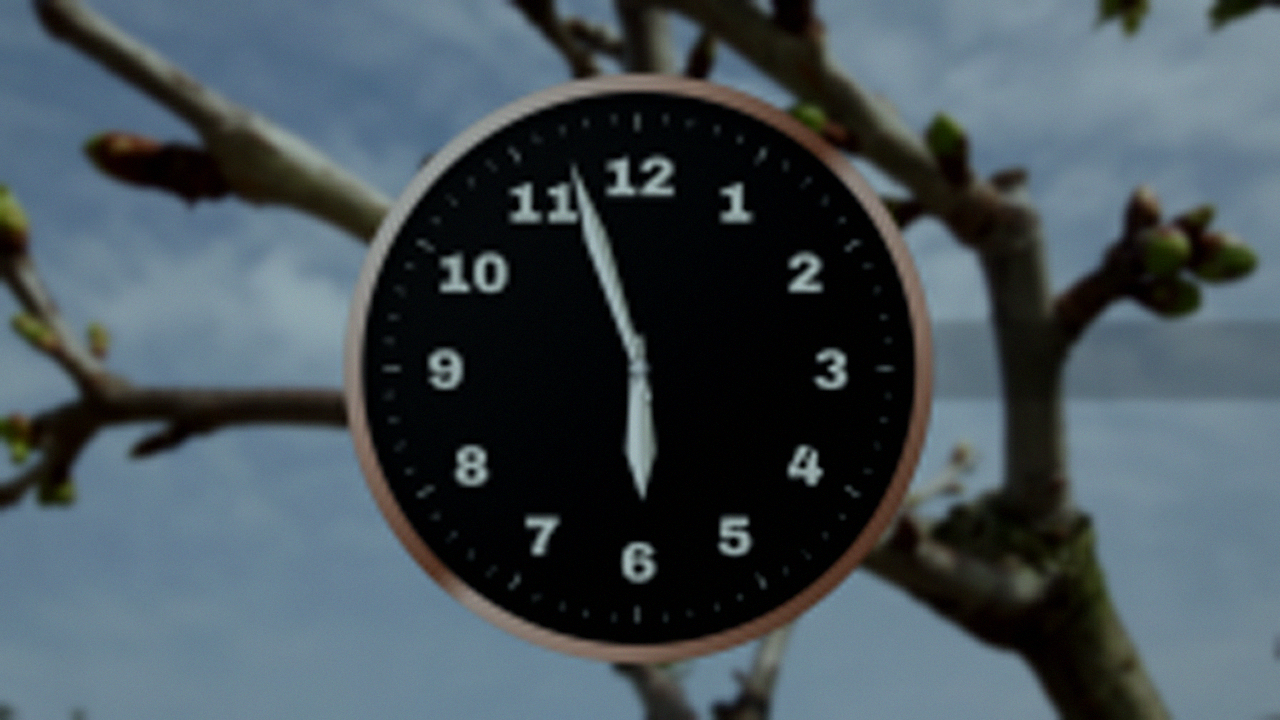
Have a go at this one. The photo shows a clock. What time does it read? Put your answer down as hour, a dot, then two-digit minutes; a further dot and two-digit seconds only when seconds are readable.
5.57
